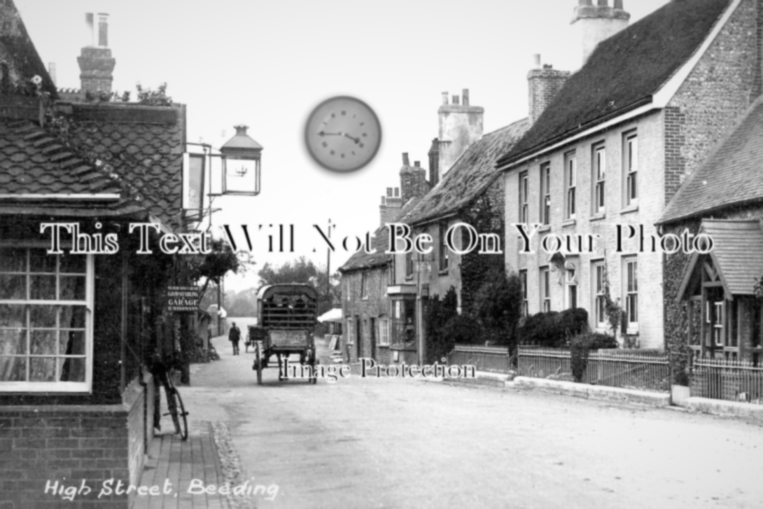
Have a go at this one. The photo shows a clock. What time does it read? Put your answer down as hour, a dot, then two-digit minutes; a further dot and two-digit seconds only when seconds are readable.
3.45
